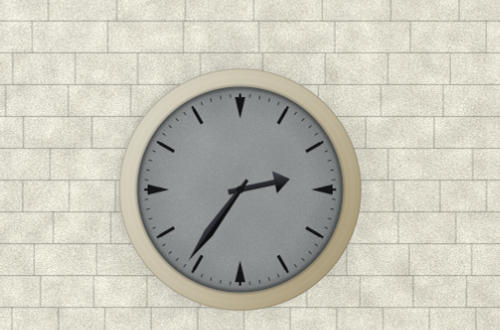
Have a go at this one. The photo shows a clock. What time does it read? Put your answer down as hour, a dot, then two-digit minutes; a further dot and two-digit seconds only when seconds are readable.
2.36
